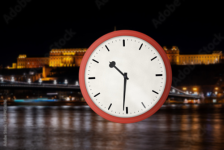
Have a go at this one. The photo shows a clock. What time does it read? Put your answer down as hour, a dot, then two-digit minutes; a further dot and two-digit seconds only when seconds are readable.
10.31
